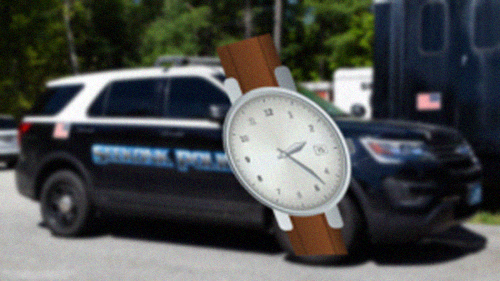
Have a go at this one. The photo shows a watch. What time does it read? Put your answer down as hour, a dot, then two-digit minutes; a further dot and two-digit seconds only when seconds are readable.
2.23
